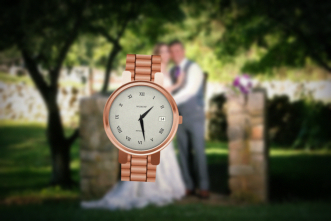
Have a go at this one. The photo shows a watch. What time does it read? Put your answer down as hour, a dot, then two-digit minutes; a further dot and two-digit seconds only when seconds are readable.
1.28
